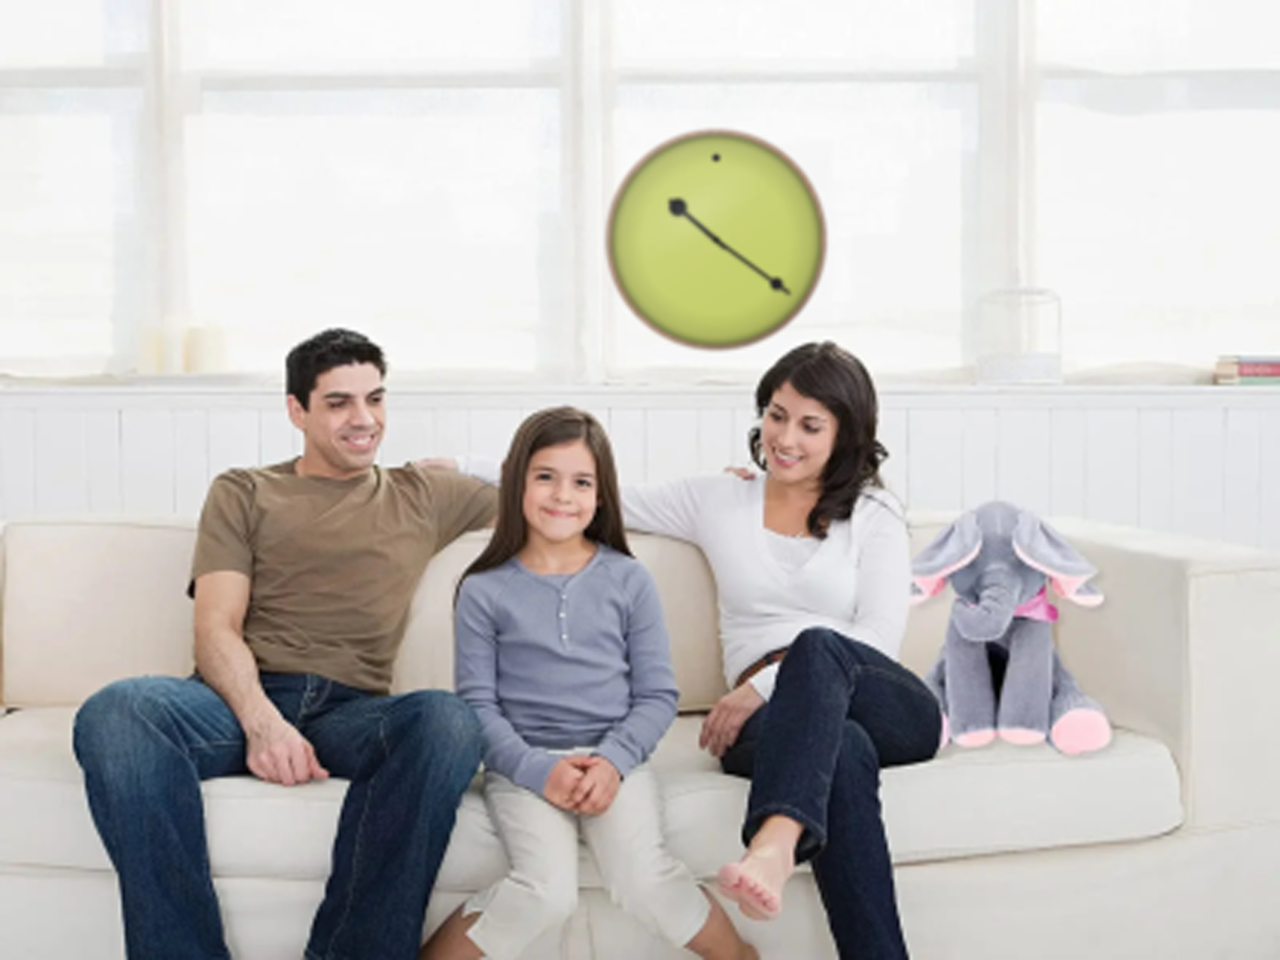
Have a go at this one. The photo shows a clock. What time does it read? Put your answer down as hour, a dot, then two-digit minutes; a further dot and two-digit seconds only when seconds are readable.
10.21
